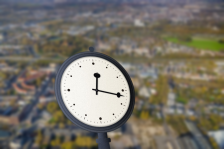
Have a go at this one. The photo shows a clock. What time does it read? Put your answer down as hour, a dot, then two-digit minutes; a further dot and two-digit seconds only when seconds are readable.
12.17
